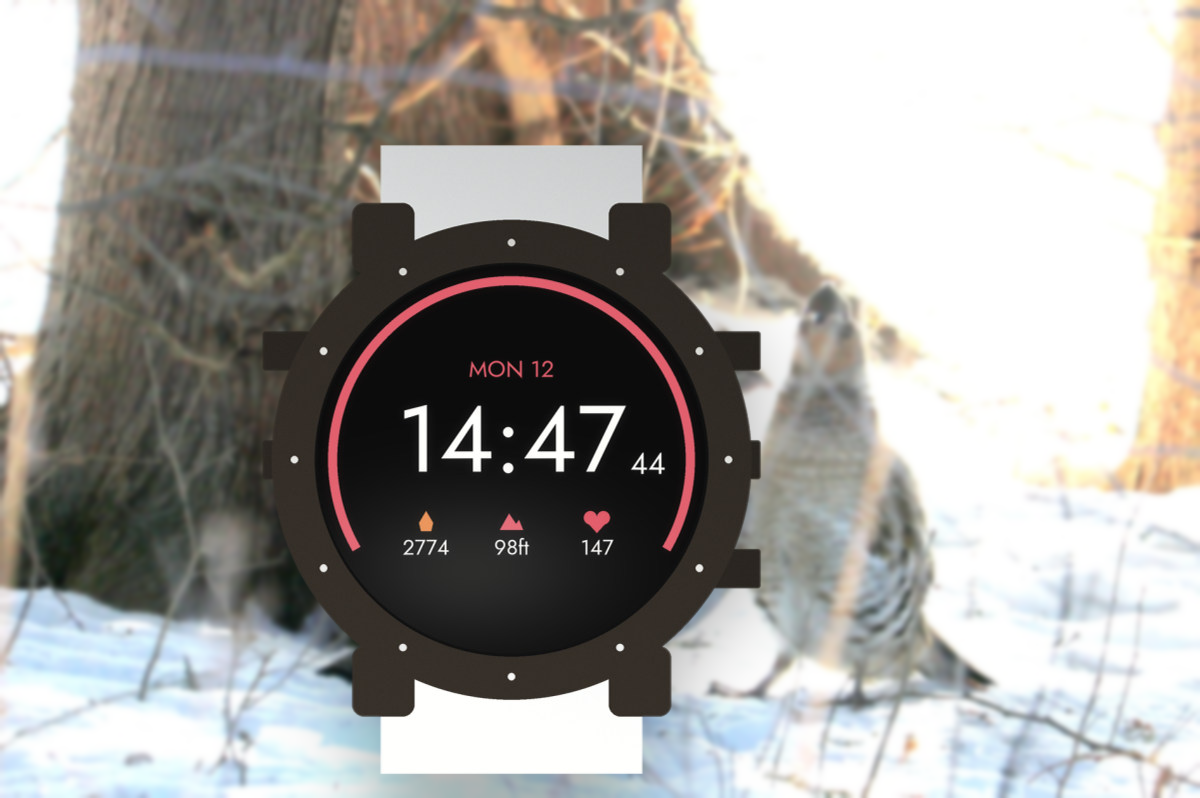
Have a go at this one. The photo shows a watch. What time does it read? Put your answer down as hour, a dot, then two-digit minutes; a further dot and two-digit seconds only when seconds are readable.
14.47.44
